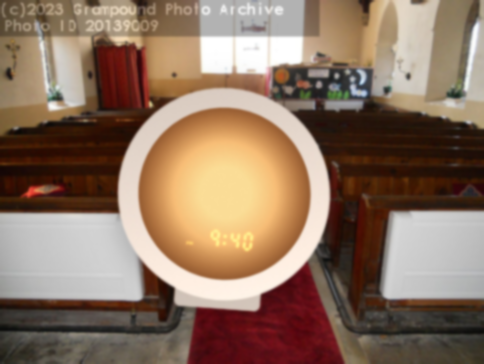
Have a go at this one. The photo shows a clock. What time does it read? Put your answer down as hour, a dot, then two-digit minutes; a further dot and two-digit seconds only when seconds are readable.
9.40
